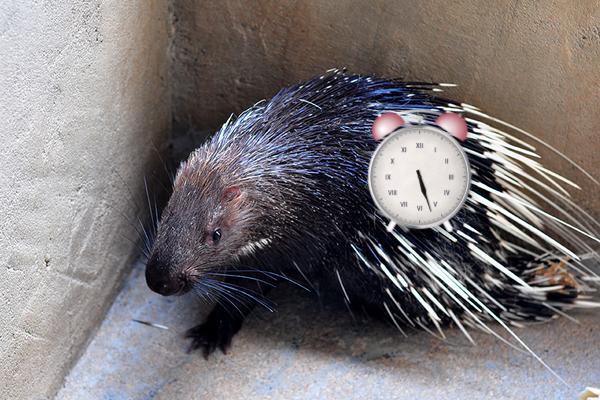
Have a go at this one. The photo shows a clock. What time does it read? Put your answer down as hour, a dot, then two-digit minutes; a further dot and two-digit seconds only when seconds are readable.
5.27
